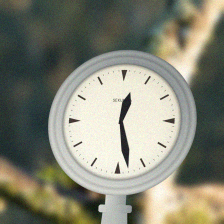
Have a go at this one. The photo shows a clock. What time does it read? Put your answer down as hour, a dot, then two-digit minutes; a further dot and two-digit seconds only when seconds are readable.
12.28
